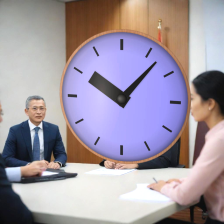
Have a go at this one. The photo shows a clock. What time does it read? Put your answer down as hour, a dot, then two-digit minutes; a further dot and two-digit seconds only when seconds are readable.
10.07
